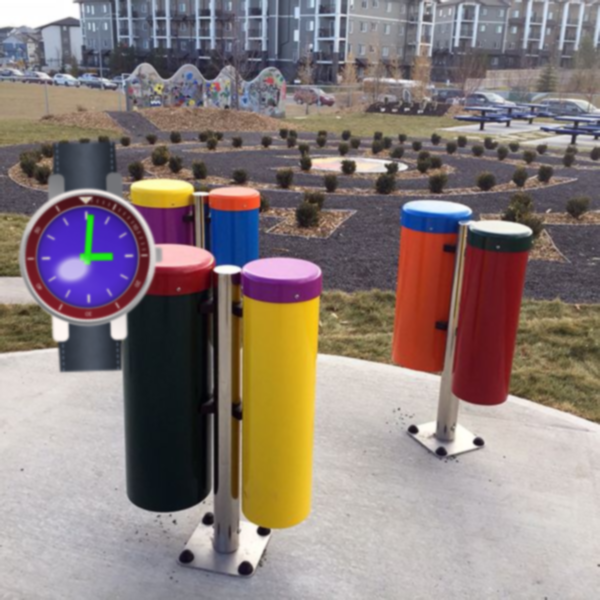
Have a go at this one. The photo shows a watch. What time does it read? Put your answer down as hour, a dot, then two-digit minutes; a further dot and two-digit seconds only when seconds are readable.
3.01
